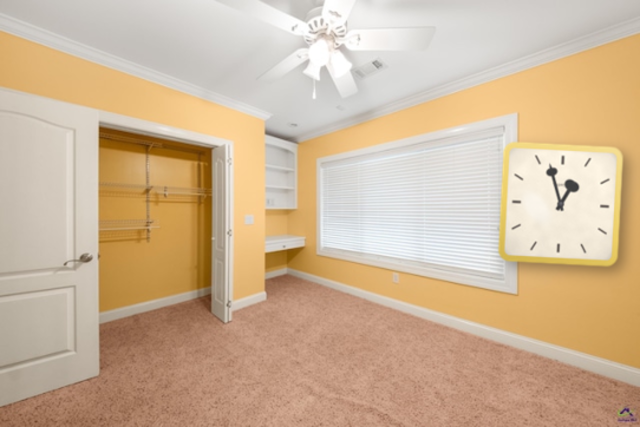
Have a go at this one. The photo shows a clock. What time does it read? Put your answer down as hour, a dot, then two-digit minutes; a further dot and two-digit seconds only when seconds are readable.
12.57
